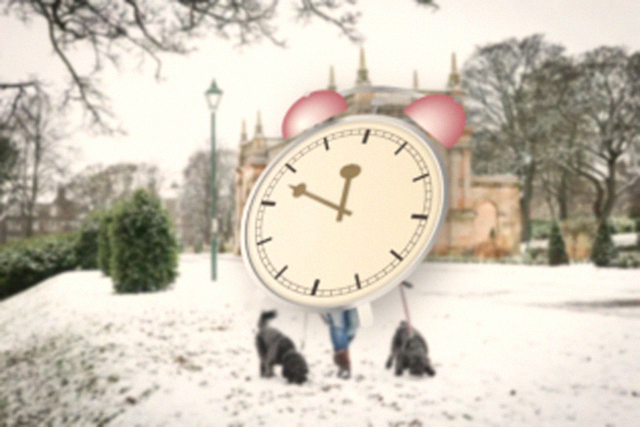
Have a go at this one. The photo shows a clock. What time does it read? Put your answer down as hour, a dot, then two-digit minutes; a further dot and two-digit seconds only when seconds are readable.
11.48
